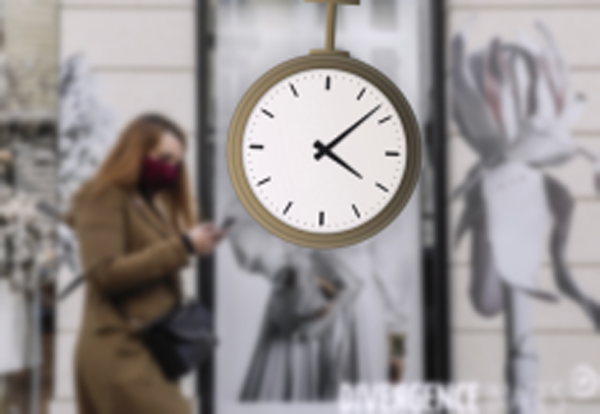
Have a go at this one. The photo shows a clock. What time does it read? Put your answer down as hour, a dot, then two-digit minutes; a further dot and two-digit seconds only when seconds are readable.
4.08
